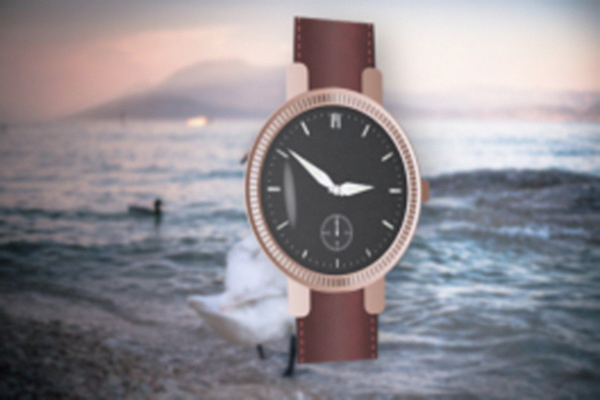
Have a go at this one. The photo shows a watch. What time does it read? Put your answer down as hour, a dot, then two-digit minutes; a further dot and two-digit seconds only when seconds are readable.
2.51
